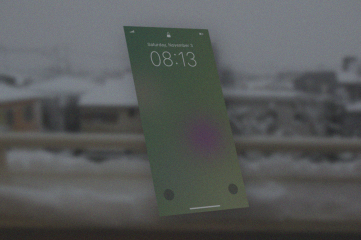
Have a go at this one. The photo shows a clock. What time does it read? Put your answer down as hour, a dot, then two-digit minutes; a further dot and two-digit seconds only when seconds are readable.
8.13
